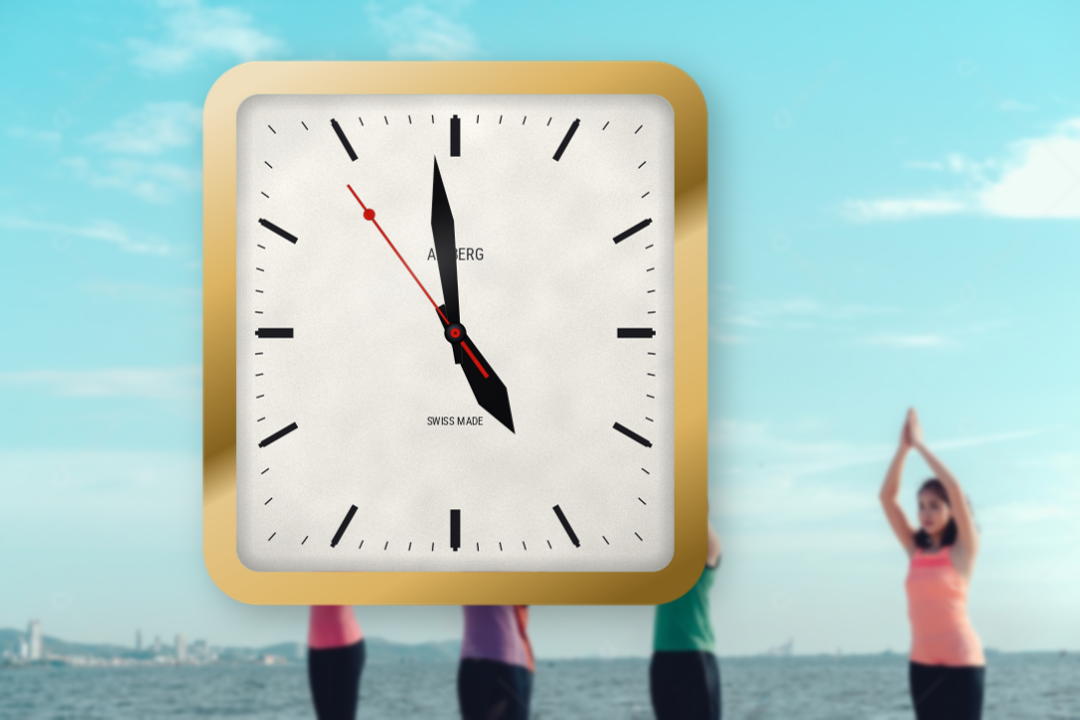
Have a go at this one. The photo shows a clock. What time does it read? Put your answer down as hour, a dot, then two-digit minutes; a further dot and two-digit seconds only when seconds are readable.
4.58.54
